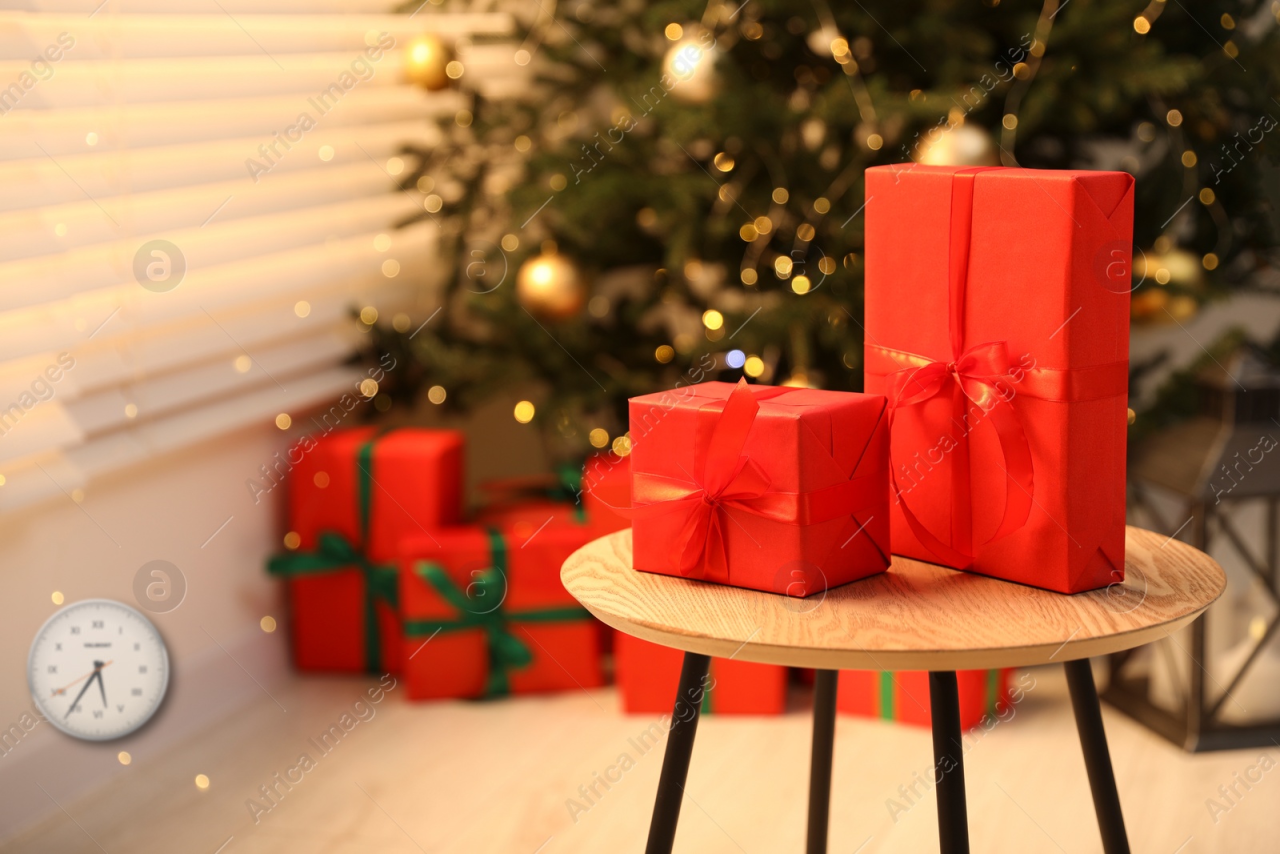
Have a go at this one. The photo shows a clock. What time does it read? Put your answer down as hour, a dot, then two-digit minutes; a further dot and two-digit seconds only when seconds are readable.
5.35.40
